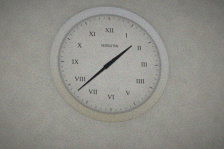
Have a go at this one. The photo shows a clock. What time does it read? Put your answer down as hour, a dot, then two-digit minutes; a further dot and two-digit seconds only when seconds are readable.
1.38
